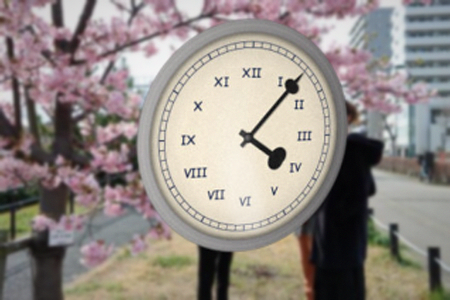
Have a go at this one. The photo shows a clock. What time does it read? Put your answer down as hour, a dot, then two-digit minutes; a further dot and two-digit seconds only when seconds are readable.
4.07
